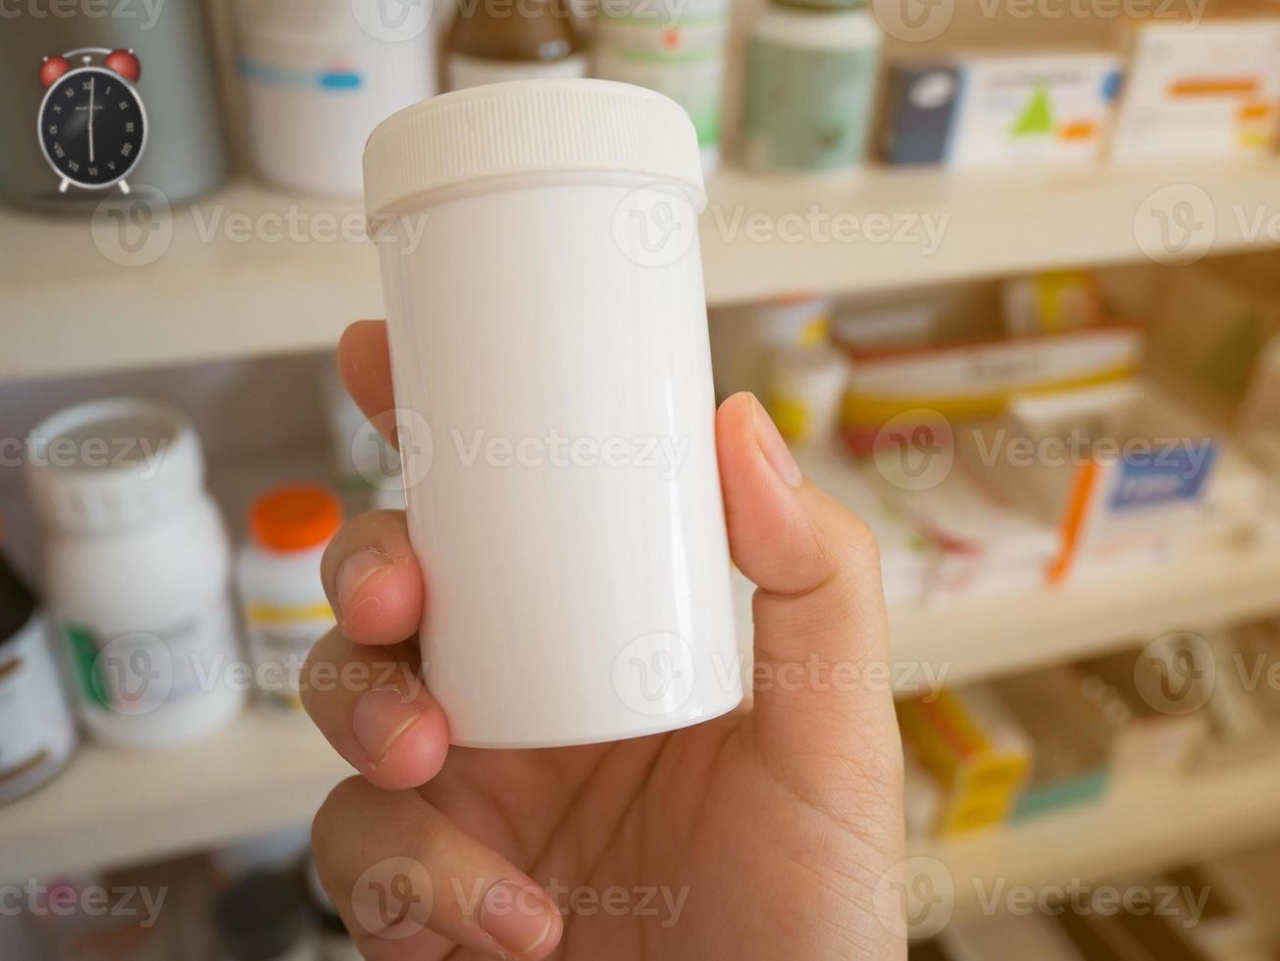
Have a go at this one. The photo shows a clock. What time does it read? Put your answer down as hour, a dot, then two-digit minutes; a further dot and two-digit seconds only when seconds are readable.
6.01
